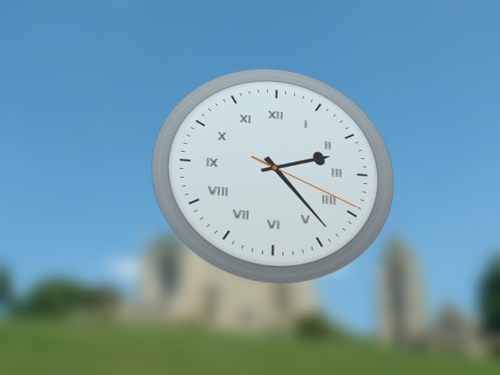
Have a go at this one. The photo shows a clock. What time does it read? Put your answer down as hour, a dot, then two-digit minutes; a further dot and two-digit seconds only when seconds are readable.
2.23.19
